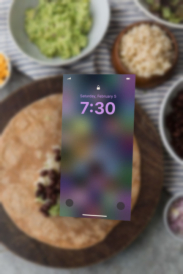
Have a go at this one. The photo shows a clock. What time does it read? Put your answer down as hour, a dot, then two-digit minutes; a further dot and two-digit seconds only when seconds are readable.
7.30
